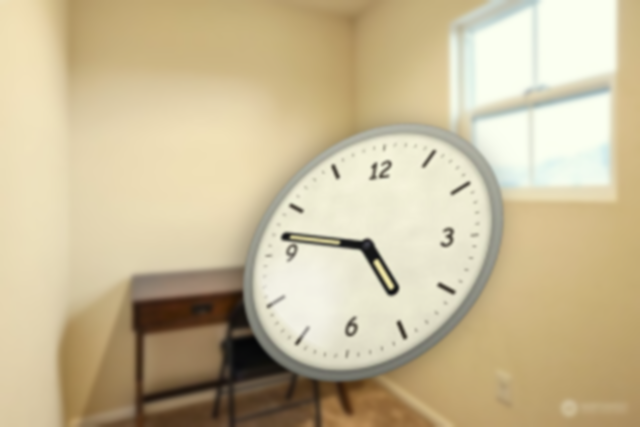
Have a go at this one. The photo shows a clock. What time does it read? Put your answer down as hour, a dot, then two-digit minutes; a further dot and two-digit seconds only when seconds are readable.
4.47
